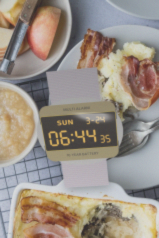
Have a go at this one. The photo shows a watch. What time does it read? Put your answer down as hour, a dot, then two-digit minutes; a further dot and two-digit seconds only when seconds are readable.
6.44
